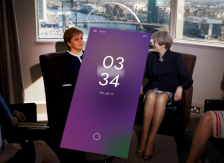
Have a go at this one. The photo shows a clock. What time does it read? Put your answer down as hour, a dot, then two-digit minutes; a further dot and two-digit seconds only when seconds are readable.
3.34
